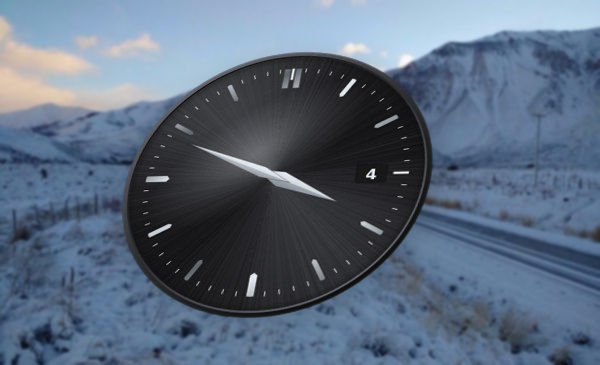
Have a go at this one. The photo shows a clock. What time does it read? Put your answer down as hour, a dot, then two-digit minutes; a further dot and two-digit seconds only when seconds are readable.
3.49
